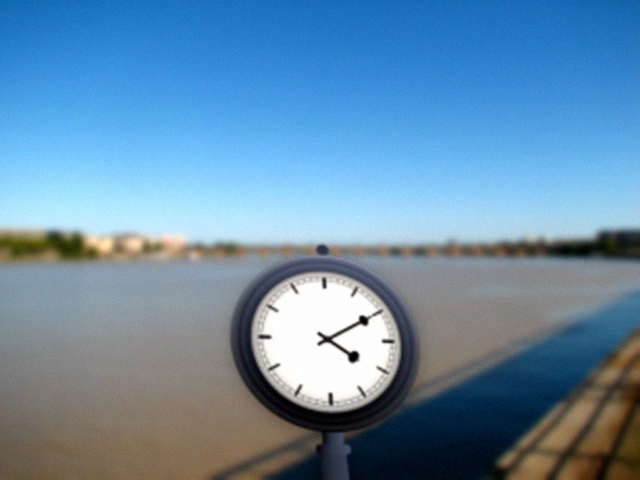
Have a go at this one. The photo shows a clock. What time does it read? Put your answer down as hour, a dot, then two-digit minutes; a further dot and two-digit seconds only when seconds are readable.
4.10
